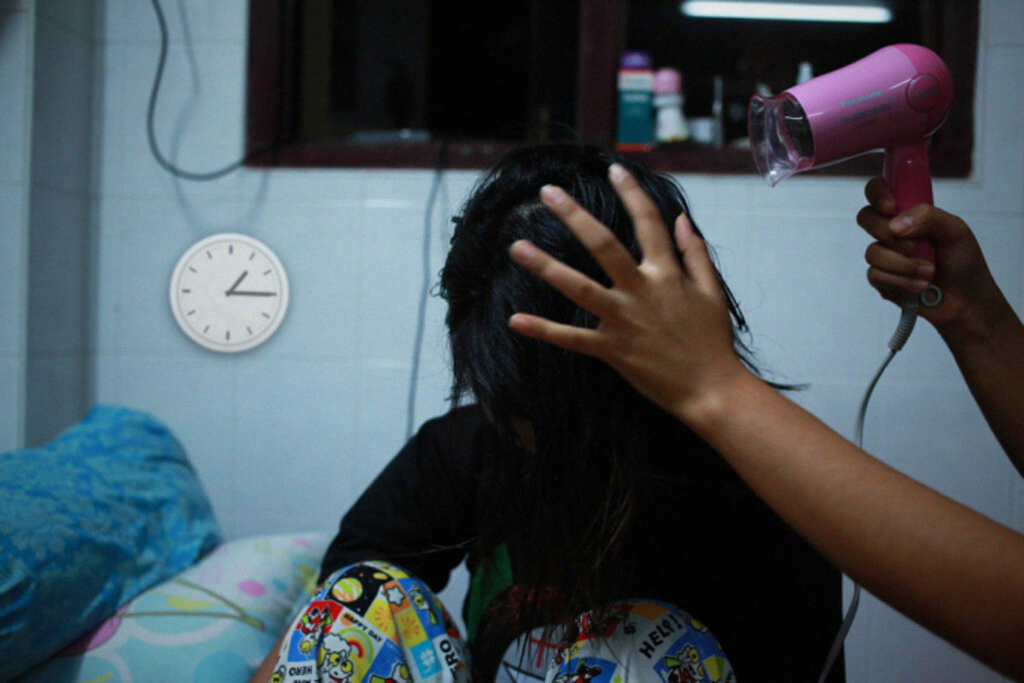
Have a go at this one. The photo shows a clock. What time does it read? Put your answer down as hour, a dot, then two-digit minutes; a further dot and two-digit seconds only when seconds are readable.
1.15
